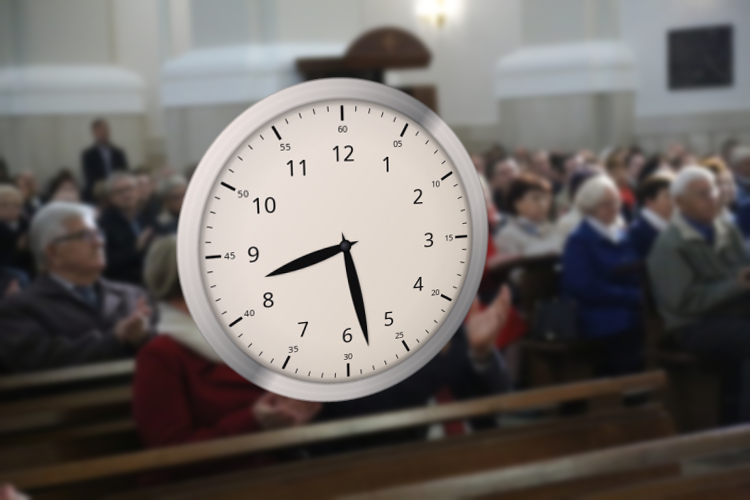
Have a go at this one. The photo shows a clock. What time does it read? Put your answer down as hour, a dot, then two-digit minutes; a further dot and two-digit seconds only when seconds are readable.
8.28
